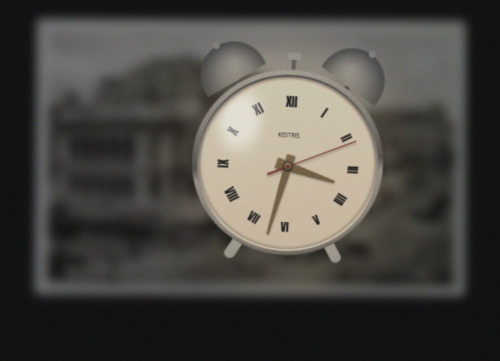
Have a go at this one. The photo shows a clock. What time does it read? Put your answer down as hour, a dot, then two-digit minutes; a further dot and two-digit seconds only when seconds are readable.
3.32.11
